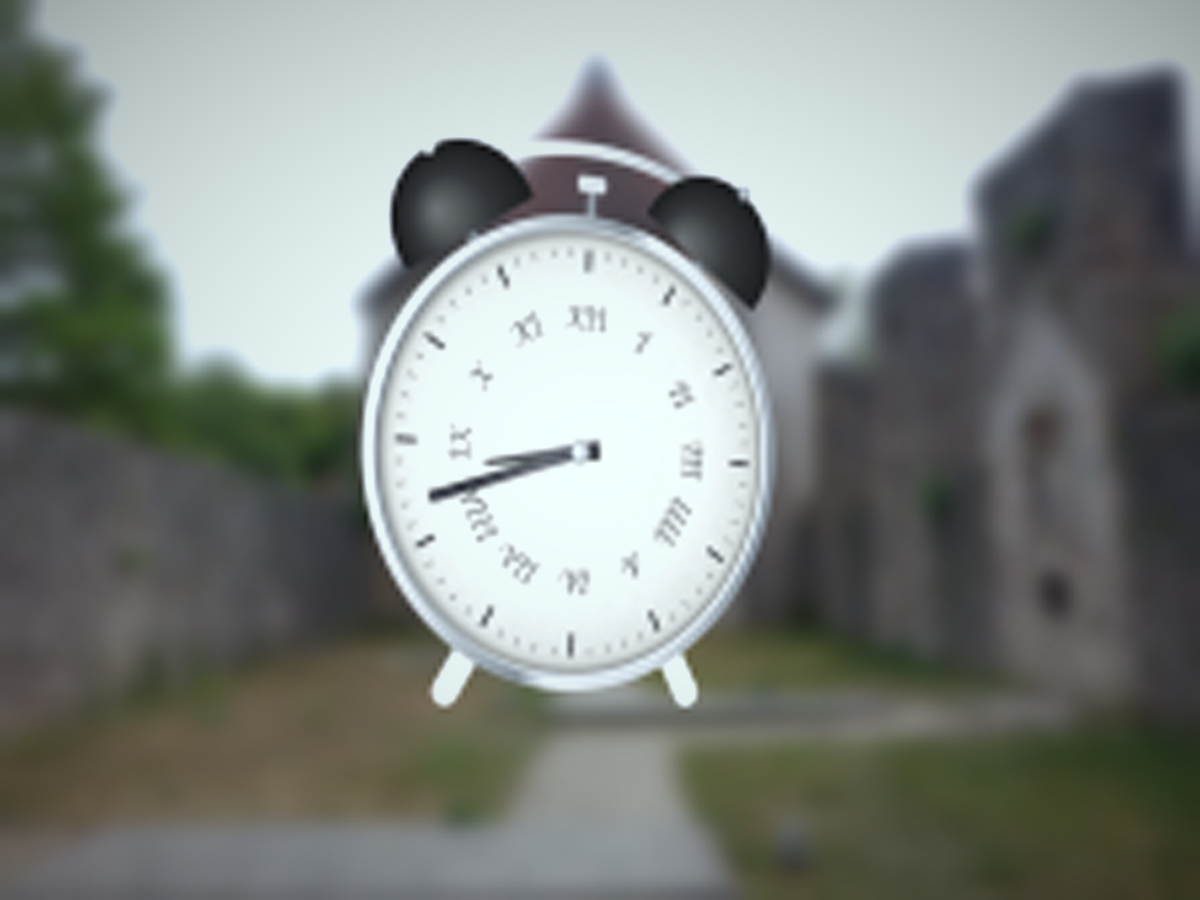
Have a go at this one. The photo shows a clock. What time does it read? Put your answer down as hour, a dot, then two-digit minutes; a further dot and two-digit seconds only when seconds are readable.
8.42
